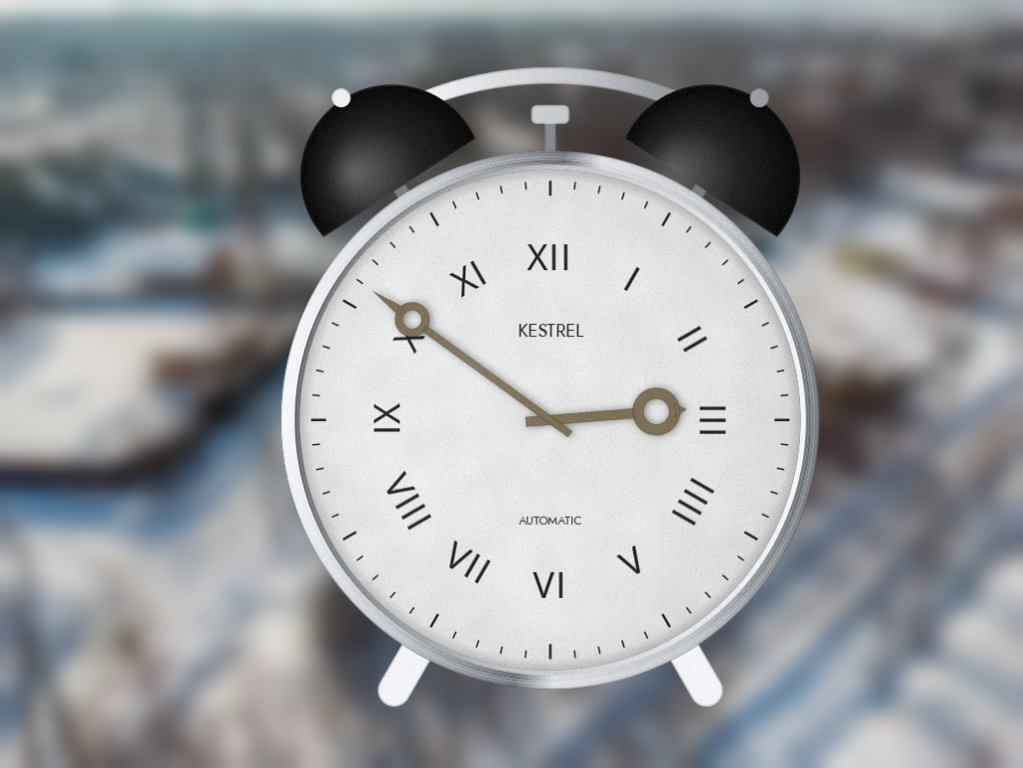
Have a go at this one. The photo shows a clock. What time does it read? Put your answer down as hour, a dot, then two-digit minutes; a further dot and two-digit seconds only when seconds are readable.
2.51
